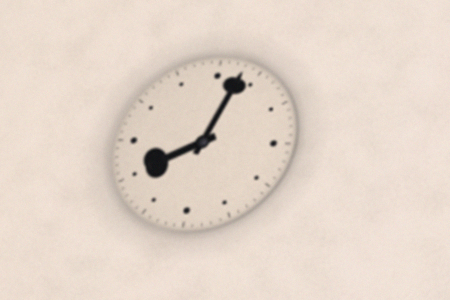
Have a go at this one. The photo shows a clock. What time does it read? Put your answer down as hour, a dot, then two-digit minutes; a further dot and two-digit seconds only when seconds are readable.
8.03
